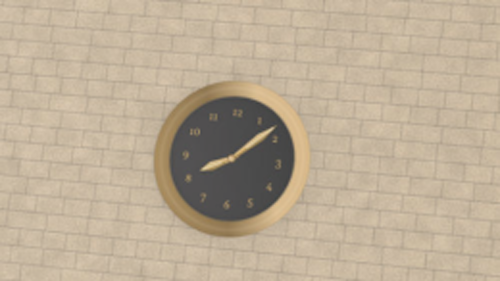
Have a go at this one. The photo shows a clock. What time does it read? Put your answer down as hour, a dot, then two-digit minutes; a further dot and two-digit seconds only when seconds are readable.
8.08
